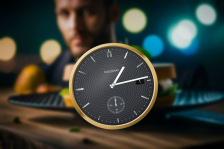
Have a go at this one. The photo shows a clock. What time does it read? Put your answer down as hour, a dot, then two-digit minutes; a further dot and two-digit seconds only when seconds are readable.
1.14
